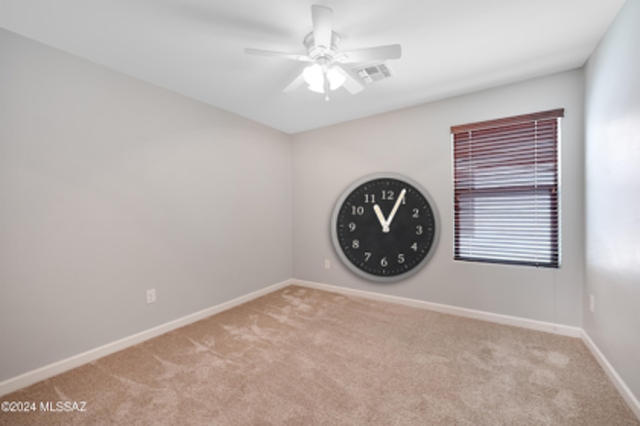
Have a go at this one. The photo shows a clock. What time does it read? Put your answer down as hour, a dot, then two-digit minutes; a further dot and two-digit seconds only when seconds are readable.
11.04
